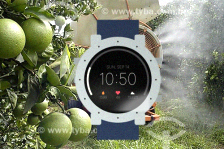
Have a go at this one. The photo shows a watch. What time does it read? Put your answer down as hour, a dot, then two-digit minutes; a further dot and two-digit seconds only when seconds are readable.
10.50
